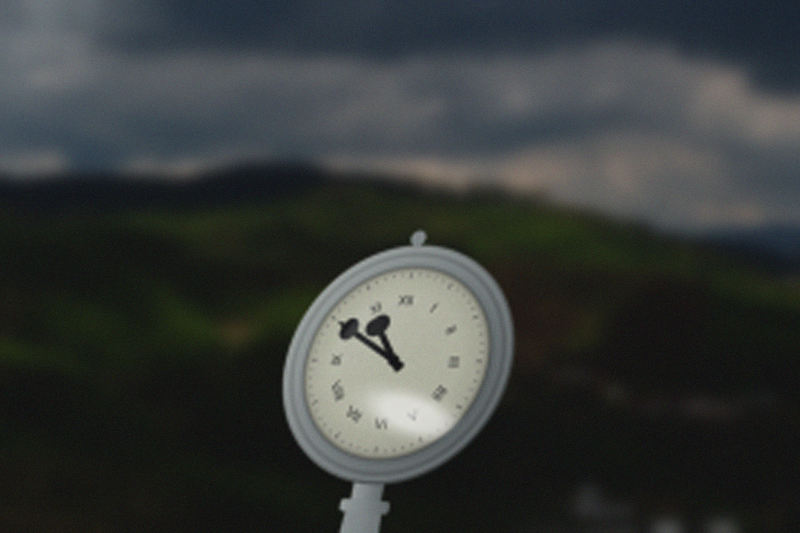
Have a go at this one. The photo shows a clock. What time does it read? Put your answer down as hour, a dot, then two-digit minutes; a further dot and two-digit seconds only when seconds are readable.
10.50
